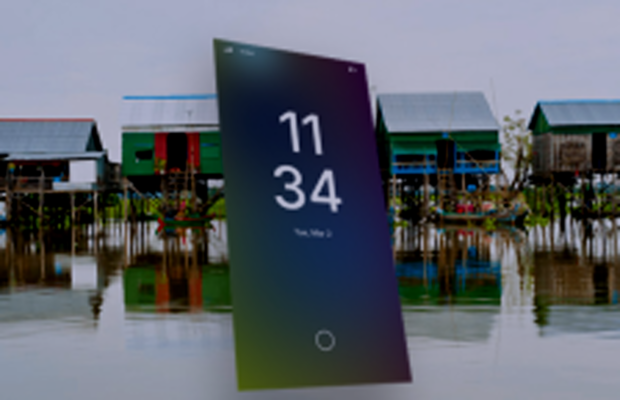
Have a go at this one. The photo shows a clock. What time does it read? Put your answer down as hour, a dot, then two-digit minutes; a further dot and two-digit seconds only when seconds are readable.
11.34
